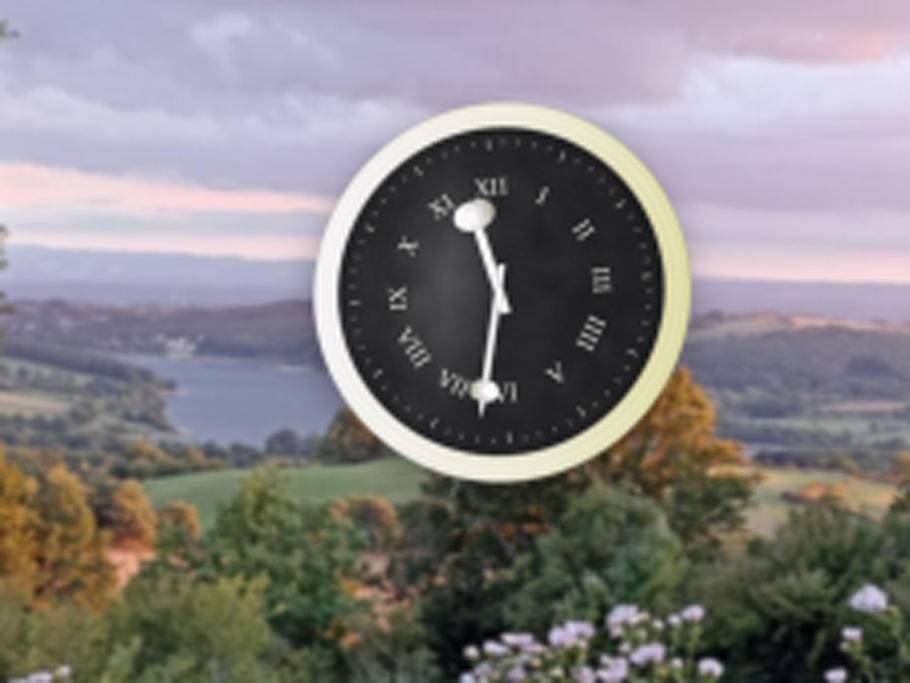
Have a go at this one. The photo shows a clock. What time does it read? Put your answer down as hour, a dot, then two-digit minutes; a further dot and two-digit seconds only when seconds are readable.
11.32
